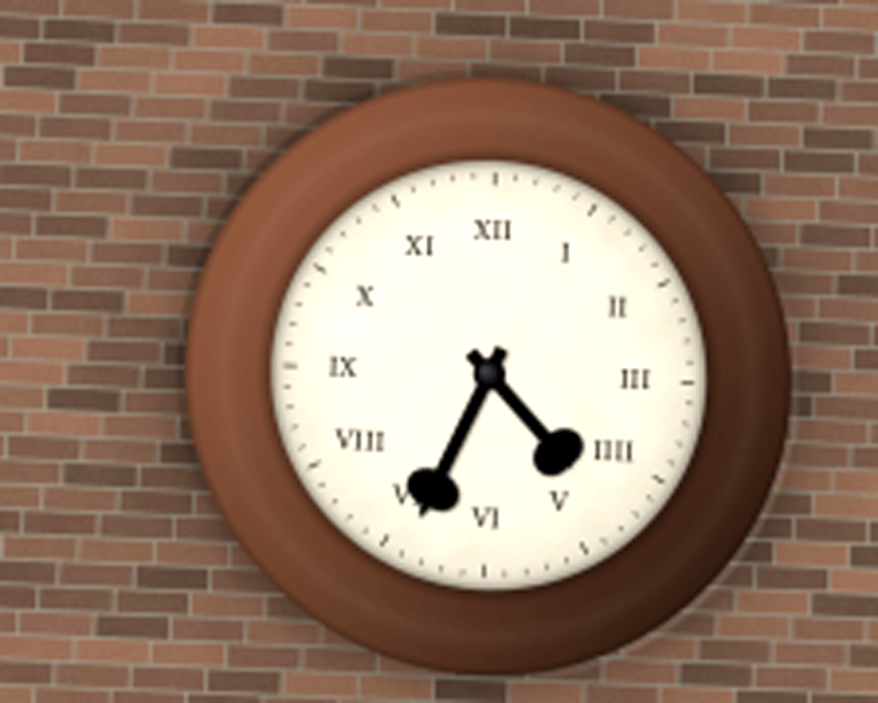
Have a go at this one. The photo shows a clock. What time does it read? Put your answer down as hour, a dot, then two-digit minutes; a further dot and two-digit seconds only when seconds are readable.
4.34
